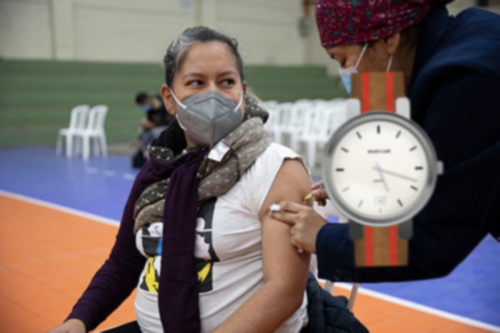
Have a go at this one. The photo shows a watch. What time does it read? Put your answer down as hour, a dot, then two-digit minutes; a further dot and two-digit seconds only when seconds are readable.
5.18
